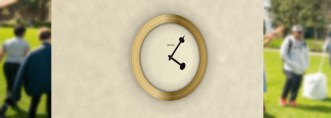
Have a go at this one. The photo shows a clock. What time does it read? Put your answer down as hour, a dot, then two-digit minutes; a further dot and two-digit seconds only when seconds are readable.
4.06
